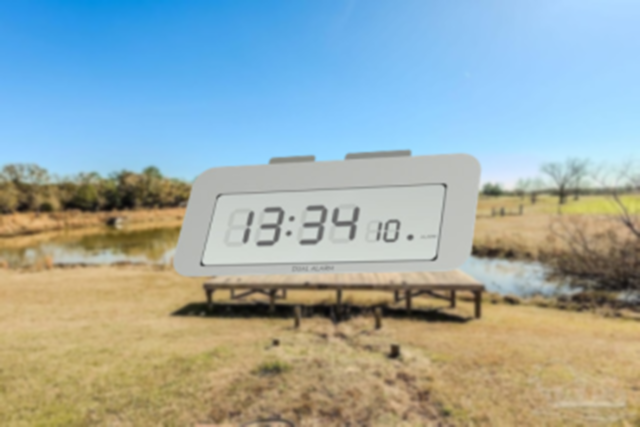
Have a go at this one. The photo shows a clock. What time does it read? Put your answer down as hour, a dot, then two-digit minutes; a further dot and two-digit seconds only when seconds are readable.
13.34.10
